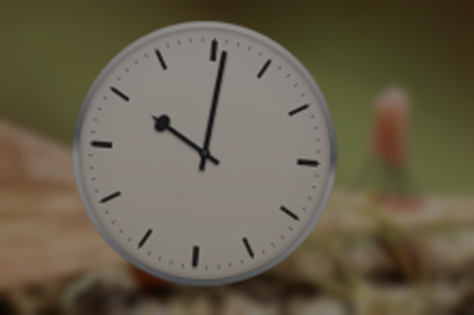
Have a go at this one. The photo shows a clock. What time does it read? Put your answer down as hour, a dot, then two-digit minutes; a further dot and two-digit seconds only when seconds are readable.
10.01
